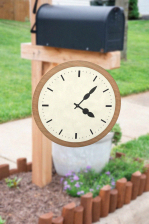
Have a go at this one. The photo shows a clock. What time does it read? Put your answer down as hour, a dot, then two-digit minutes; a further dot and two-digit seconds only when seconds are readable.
4.07
